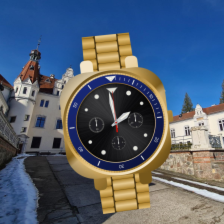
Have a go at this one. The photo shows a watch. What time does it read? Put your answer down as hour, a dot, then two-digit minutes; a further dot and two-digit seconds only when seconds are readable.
1.59
